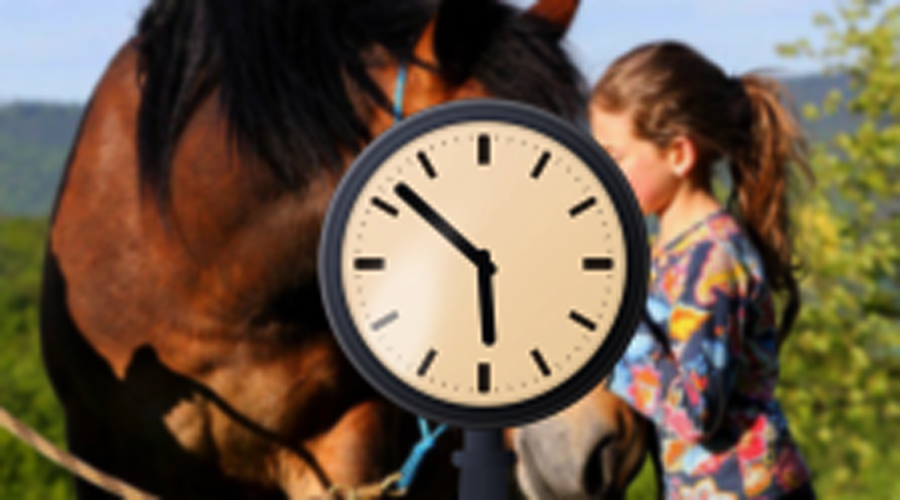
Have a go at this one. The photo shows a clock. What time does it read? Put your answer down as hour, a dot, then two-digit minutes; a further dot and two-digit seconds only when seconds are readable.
5.52
